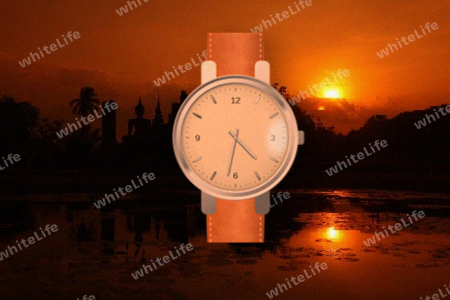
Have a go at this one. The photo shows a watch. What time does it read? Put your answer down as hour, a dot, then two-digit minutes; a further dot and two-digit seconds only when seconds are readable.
4.32
